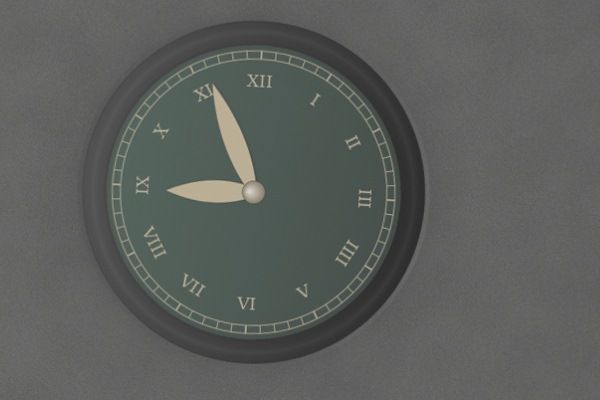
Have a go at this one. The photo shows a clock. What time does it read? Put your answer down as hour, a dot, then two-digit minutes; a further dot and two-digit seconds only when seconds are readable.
8.56
